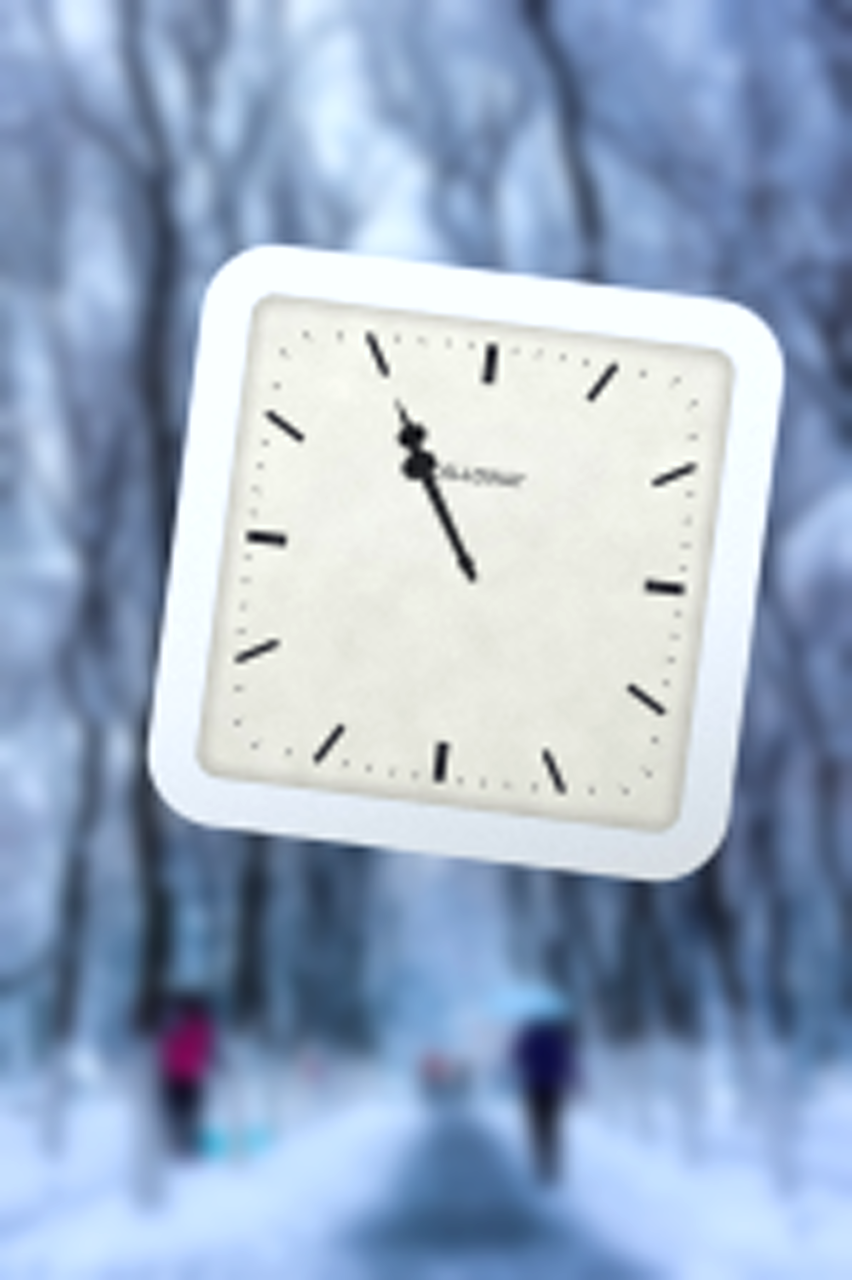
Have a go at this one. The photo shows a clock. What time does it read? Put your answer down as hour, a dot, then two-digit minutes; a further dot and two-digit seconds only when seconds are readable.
10.55
